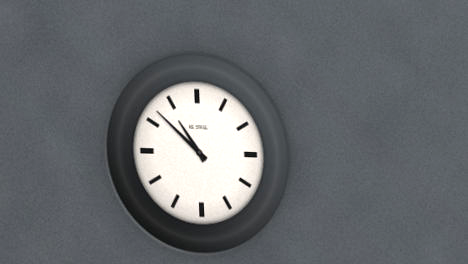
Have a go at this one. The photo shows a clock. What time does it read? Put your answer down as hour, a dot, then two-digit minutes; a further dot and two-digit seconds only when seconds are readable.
10.52
